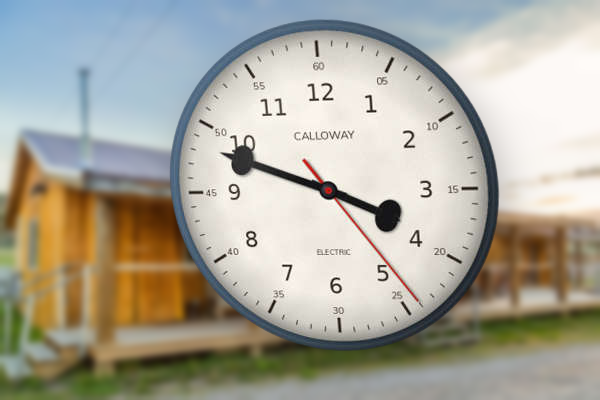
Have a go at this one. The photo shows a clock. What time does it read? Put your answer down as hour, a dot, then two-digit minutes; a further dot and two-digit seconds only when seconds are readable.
3.48.24
